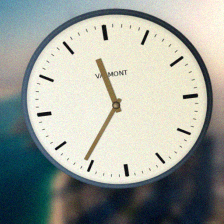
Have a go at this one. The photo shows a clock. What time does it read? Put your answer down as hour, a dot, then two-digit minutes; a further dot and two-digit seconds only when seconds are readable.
11.36
